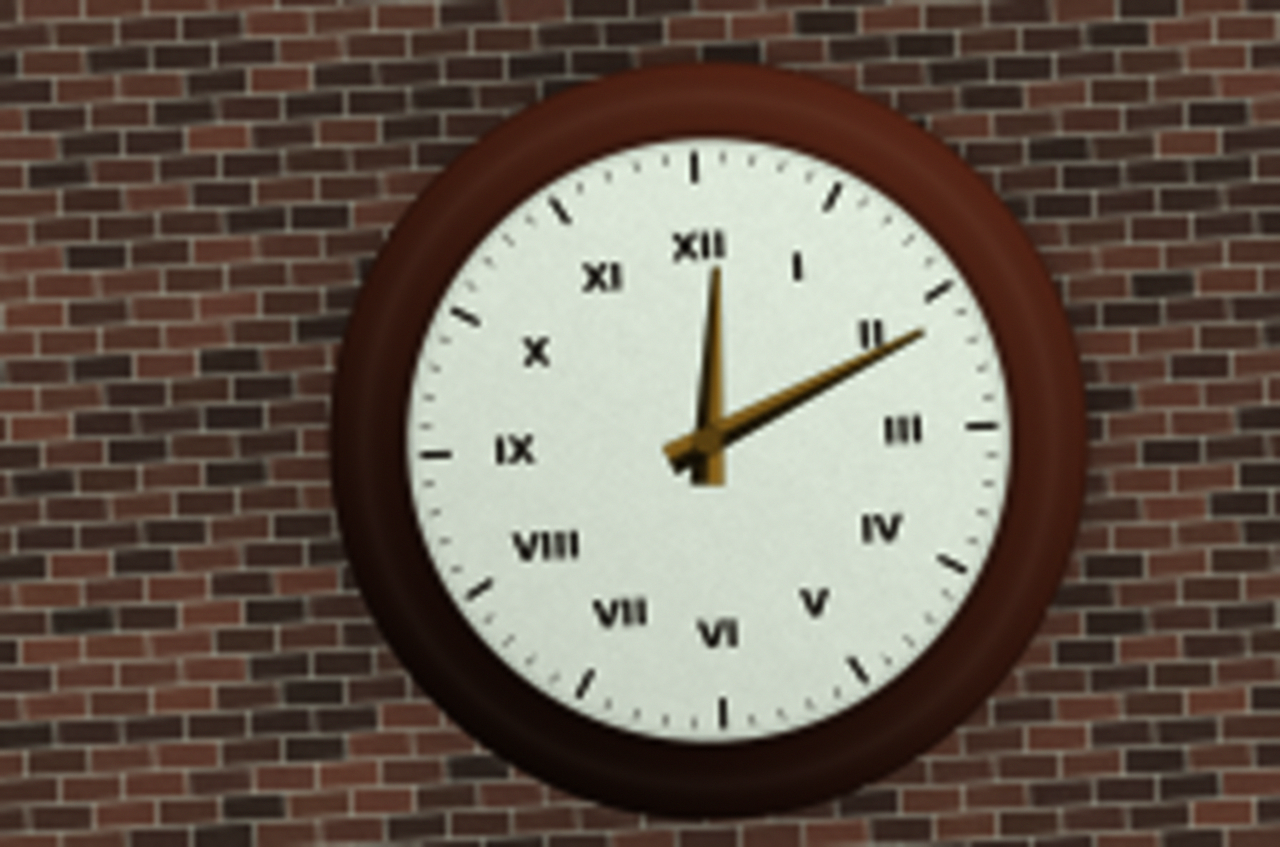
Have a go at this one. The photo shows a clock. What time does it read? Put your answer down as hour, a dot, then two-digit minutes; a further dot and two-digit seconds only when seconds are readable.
12.11
